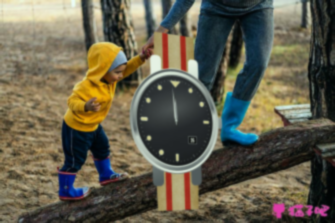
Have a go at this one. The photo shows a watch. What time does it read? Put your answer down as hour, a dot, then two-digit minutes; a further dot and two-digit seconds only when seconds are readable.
11.59
